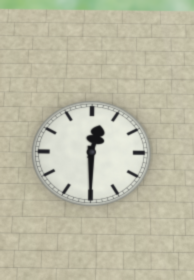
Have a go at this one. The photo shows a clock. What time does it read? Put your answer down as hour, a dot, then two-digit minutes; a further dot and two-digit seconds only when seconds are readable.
12.30
